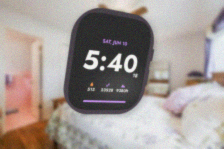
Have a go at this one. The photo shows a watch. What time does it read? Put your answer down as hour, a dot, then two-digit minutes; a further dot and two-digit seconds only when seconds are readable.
5.40
